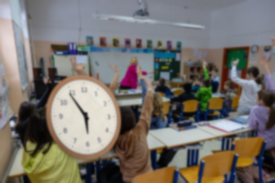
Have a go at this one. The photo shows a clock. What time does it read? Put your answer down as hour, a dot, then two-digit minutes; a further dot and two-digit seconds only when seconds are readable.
5.54
